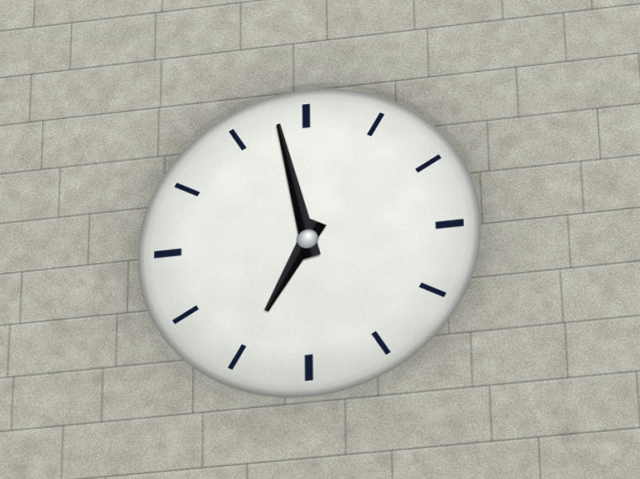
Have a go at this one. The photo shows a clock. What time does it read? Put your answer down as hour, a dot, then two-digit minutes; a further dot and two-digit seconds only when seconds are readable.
6.58
